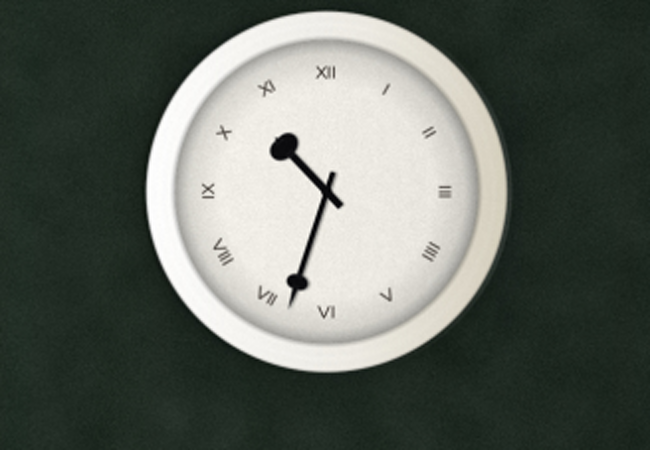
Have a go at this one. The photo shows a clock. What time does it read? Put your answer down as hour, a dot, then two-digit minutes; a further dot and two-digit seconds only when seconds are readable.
10.33
